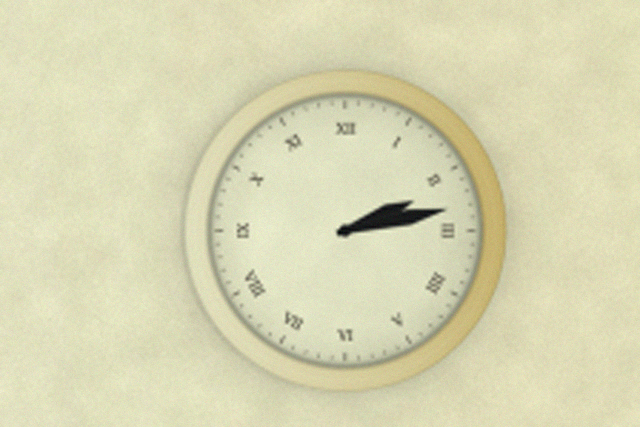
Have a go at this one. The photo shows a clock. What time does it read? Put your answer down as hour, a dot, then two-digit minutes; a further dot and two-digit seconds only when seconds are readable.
2.13
